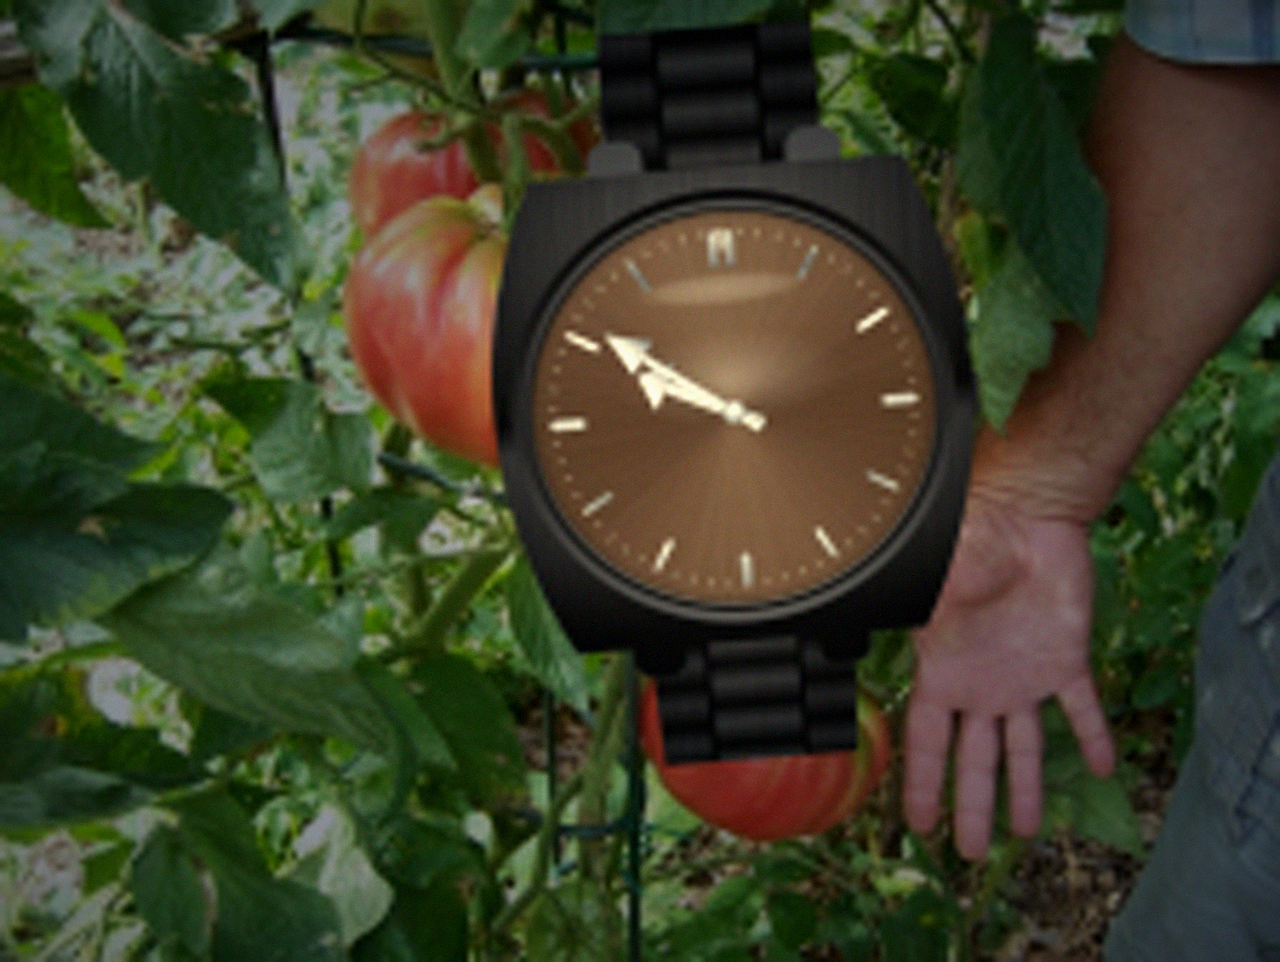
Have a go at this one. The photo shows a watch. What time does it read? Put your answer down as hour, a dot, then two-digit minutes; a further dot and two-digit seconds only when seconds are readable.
9.51
